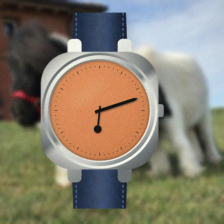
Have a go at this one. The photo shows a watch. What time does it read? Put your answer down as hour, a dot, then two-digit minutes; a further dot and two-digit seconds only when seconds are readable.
6.12
